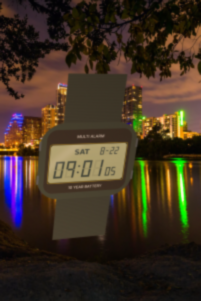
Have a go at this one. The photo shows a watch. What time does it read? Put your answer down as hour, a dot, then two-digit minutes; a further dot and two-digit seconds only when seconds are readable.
9.01
